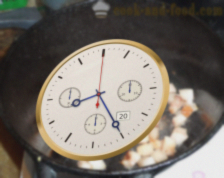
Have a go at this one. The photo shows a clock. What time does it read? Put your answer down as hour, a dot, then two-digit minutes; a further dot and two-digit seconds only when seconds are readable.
8.25
